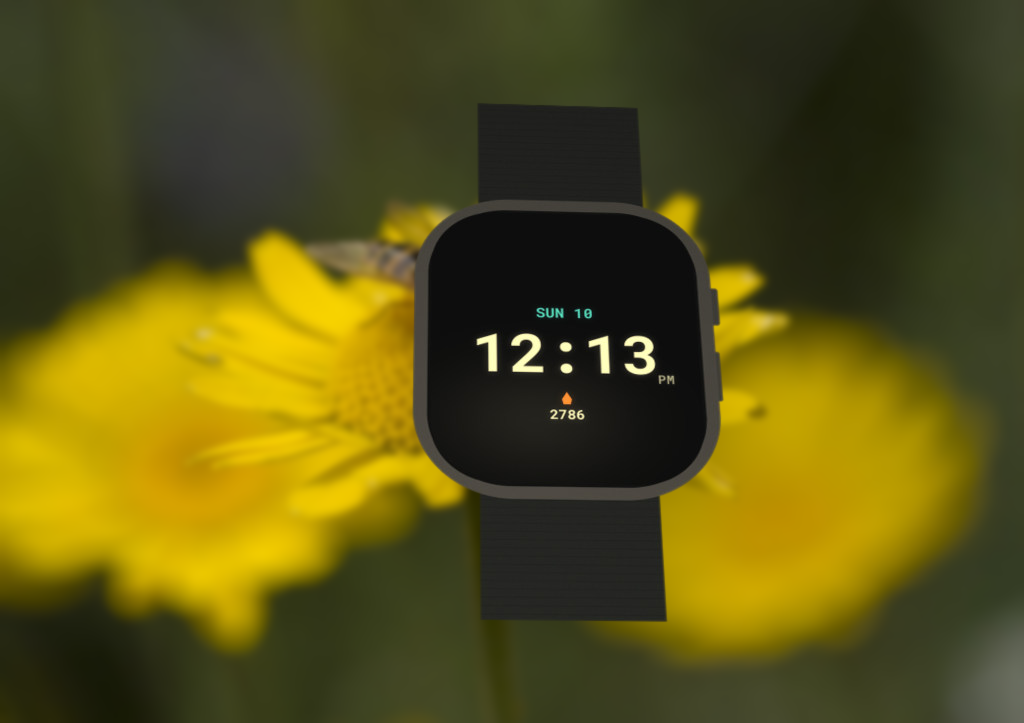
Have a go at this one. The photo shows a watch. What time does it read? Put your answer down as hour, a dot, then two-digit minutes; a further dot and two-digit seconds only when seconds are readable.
12.13
